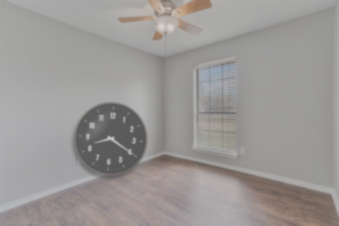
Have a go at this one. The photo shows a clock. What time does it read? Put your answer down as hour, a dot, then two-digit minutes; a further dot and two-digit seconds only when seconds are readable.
8.20
